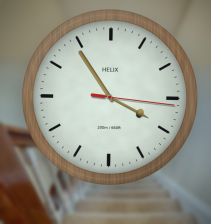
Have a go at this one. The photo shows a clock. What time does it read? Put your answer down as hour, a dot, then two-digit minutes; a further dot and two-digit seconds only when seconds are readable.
3.54.16
